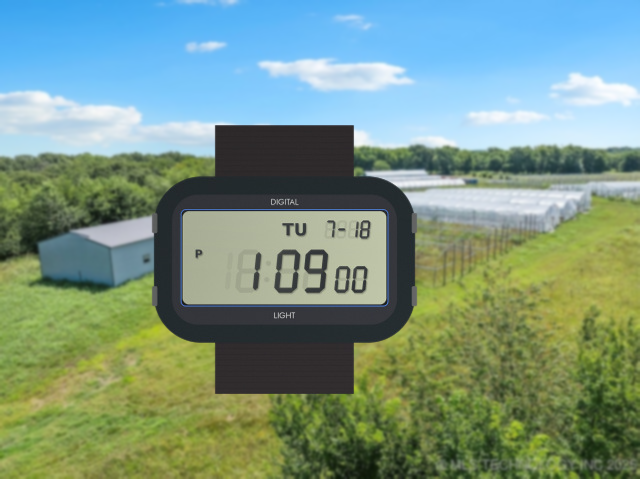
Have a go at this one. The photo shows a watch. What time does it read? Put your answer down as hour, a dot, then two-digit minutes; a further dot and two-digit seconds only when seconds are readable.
1.09.00
